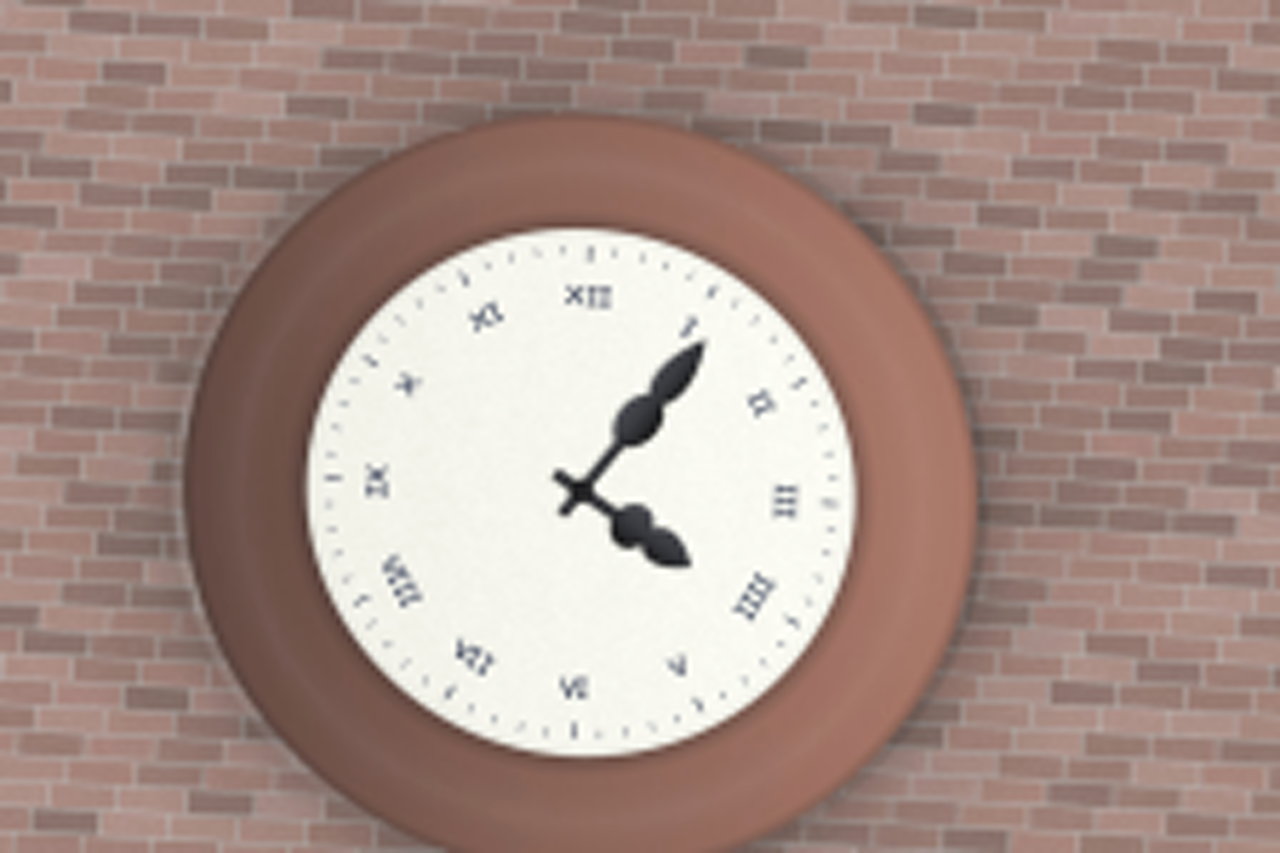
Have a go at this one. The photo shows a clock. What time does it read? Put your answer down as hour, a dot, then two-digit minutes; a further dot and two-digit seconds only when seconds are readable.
4.06
